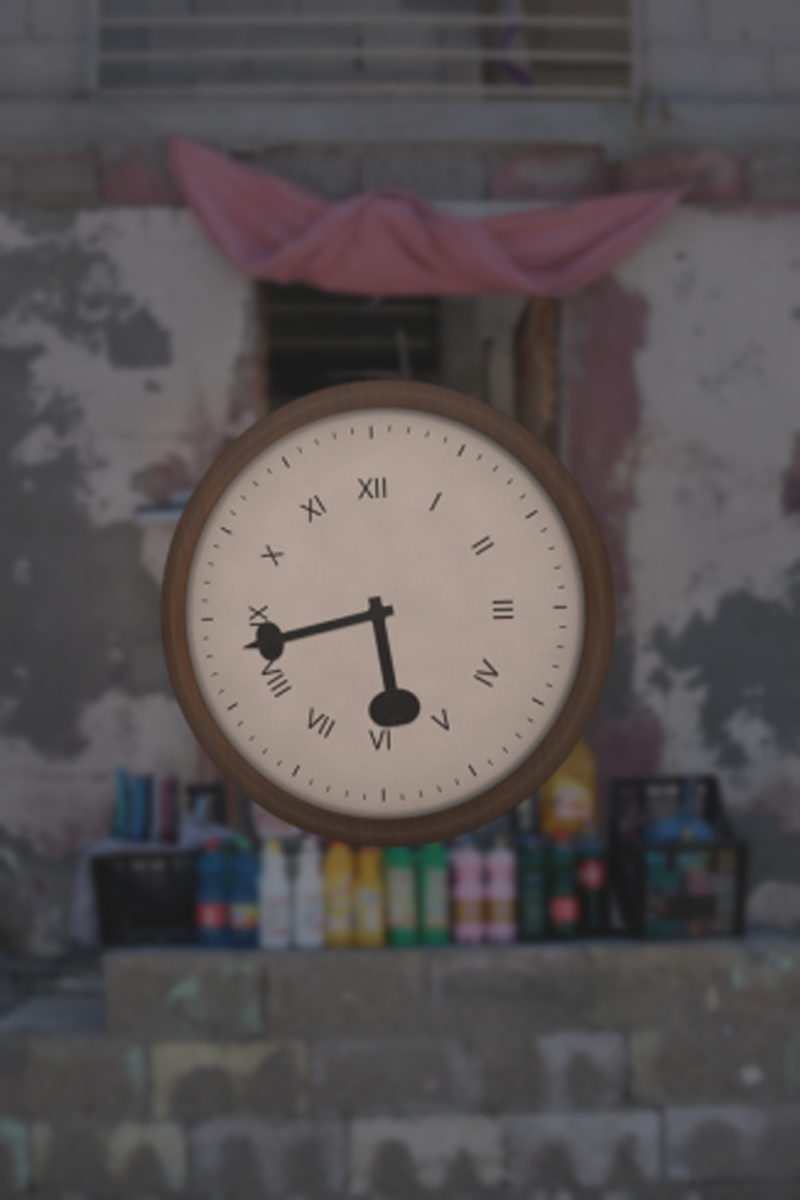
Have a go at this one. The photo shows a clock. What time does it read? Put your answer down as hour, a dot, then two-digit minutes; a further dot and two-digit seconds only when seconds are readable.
5.43
